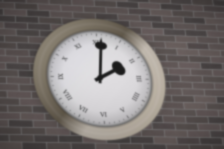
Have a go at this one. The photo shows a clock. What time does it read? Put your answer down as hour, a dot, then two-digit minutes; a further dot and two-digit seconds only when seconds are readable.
2.01
